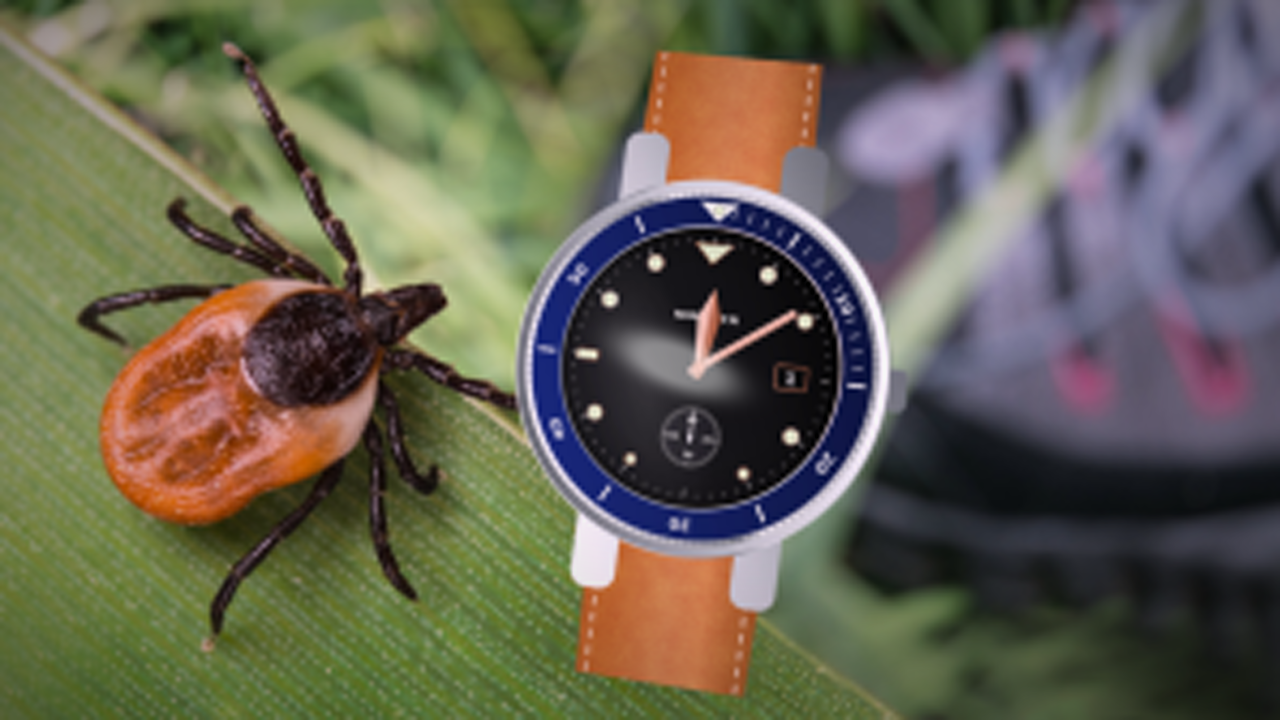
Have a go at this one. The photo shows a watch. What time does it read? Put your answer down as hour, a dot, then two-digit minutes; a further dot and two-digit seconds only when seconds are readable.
12.09
